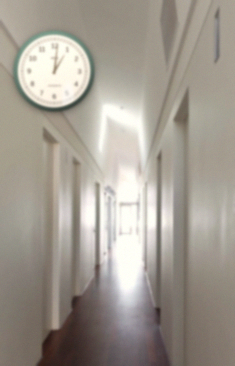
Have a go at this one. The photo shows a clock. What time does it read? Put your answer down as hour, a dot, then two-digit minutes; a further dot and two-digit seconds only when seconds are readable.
1.01
